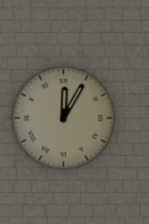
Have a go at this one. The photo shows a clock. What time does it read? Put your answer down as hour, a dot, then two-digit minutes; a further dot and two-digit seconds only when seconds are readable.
12.05
